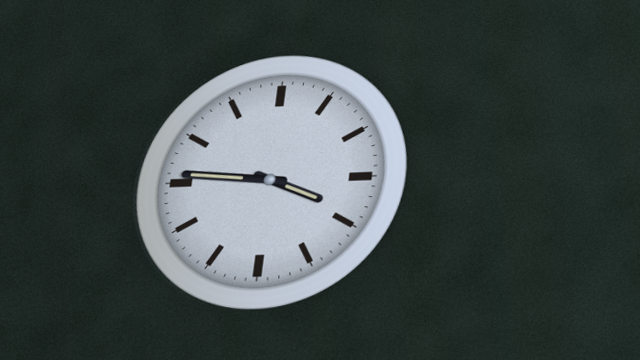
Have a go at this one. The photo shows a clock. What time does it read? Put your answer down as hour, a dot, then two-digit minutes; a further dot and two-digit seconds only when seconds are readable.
3.46
